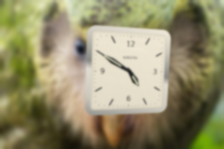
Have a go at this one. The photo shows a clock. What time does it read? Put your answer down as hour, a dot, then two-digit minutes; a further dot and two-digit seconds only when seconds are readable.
4.50
